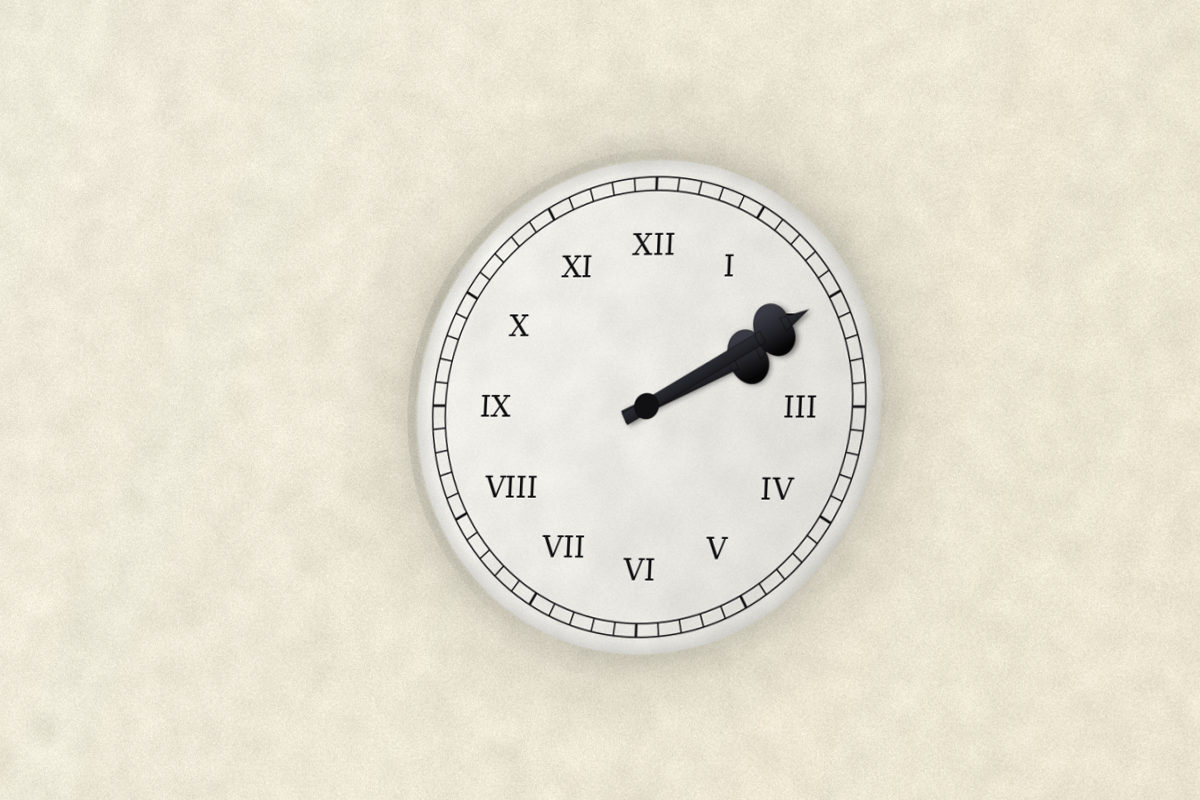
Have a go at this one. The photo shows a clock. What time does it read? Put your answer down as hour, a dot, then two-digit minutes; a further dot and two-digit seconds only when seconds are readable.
2.10
